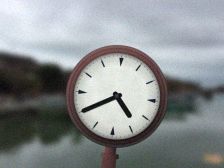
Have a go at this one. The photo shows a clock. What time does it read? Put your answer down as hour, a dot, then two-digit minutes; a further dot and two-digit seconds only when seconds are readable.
4.40
